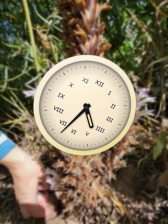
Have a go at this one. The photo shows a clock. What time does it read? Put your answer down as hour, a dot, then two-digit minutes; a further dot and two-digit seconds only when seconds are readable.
4.33
